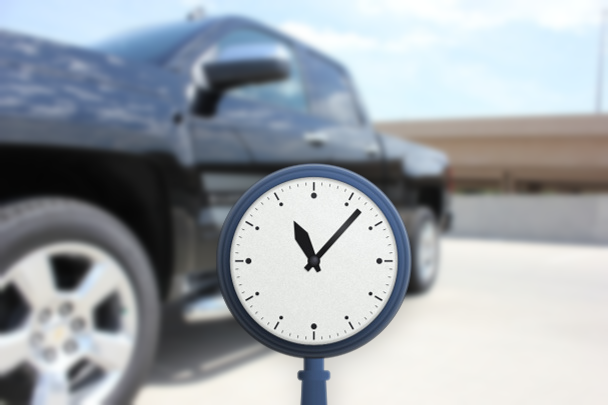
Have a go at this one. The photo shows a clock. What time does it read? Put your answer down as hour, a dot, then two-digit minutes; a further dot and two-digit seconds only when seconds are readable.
11.07
